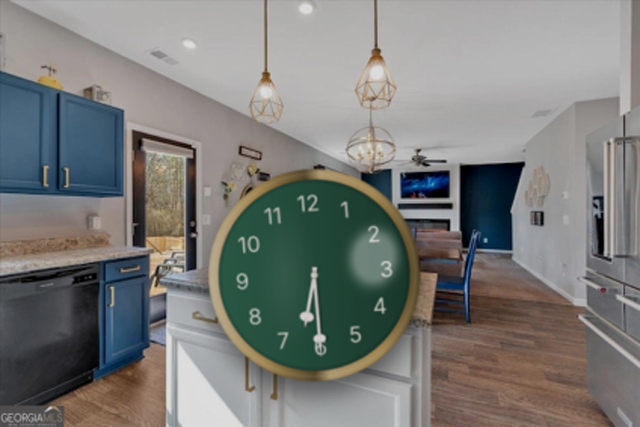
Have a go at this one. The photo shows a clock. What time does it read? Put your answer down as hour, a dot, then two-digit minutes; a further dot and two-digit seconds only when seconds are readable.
6.30
